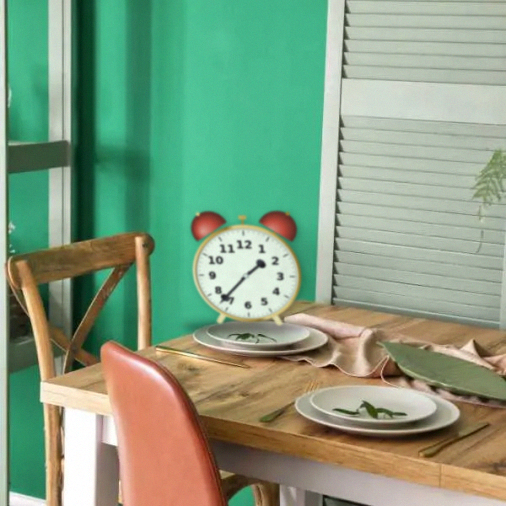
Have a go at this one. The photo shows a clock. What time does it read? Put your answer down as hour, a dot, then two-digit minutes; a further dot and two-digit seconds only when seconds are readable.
1.37
